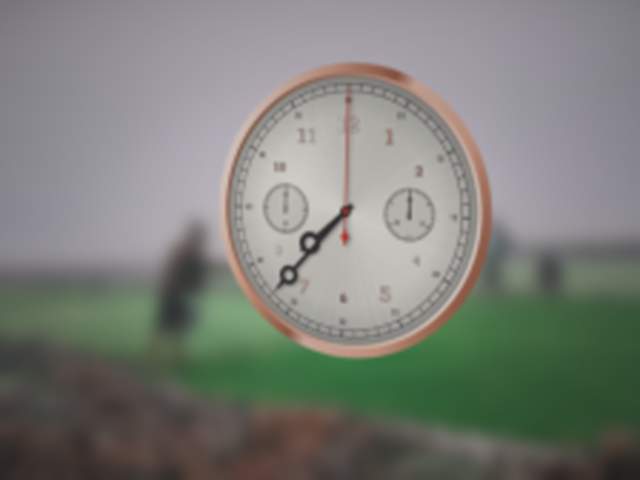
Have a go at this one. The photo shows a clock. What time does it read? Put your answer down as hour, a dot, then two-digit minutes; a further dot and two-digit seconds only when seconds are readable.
7.37
